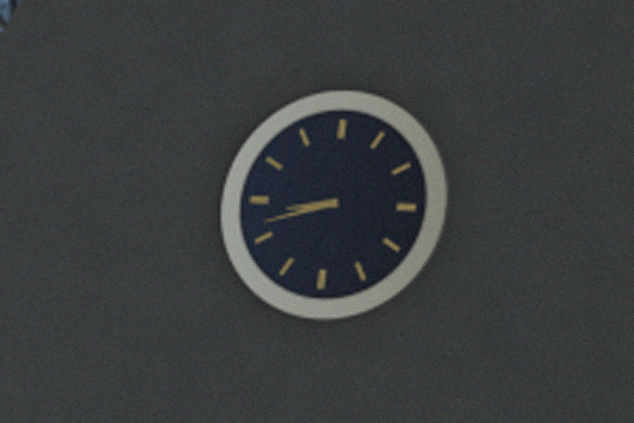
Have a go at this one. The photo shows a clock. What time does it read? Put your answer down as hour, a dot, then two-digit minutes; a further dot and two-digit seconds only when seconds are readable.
8.42
